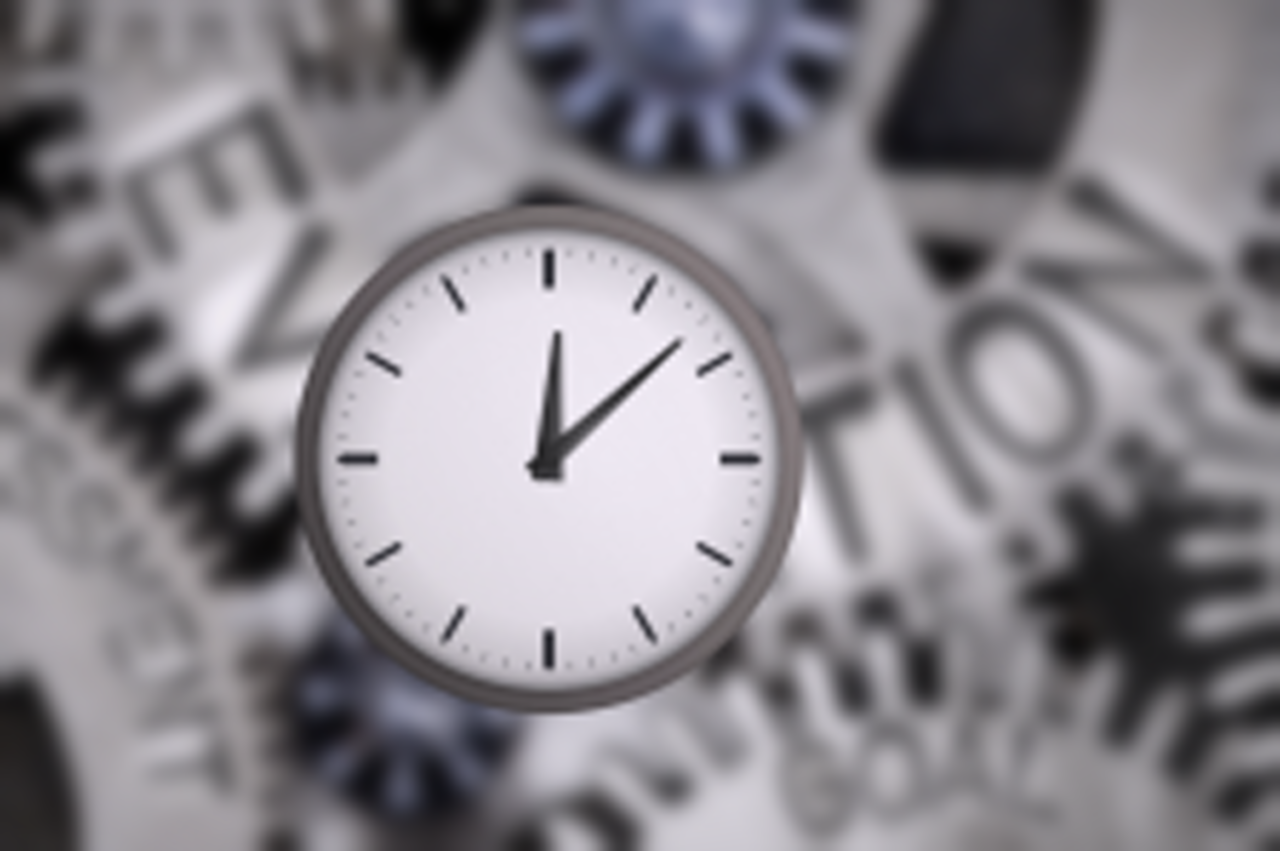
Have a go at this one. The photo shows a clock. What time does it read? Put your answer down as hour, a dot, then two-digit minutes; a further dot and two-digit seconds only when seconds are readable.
12.08
